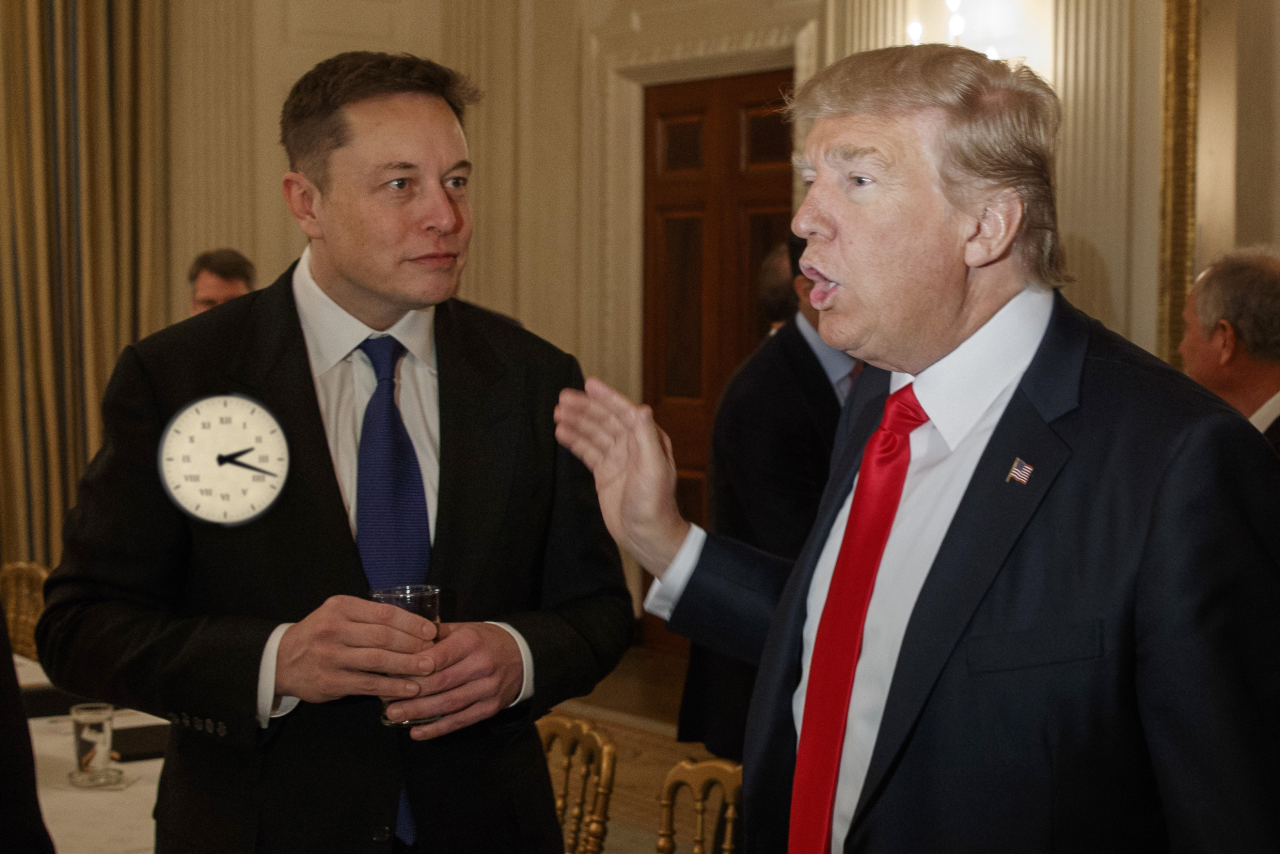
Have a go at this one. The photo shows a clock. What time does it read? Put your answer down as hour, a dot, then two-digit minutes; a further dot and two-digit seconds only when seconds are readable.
2.18
